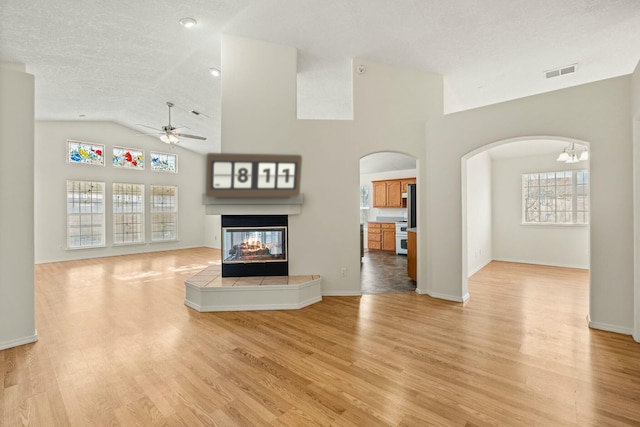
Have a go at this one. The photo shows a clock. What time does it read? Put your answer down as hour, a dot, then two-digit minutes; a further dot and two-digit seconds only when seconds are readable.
8.11
